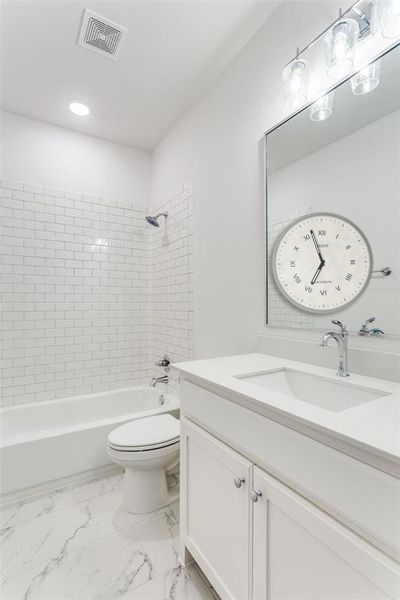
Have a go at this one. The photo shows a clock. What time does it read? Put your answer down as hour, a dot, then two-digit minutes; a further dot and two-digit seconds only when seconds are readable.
6.57
